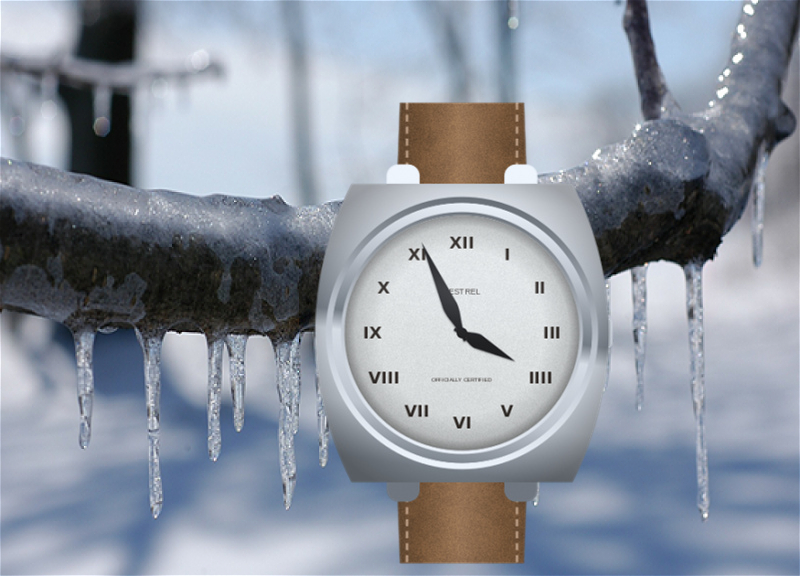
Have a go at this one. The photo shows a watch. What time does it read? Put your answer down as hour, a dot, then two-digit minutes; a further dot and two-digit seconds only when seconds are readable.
3.56
